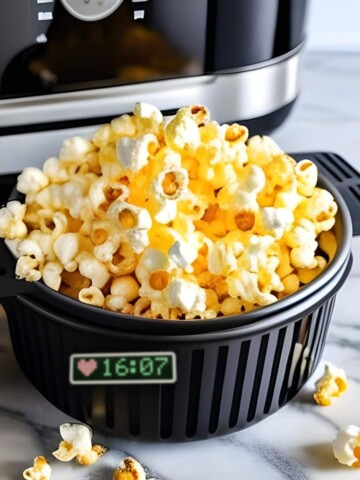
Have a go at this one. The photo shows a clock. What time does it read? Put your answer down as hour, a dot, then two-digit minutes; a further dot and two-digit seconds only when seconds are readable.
16.07
